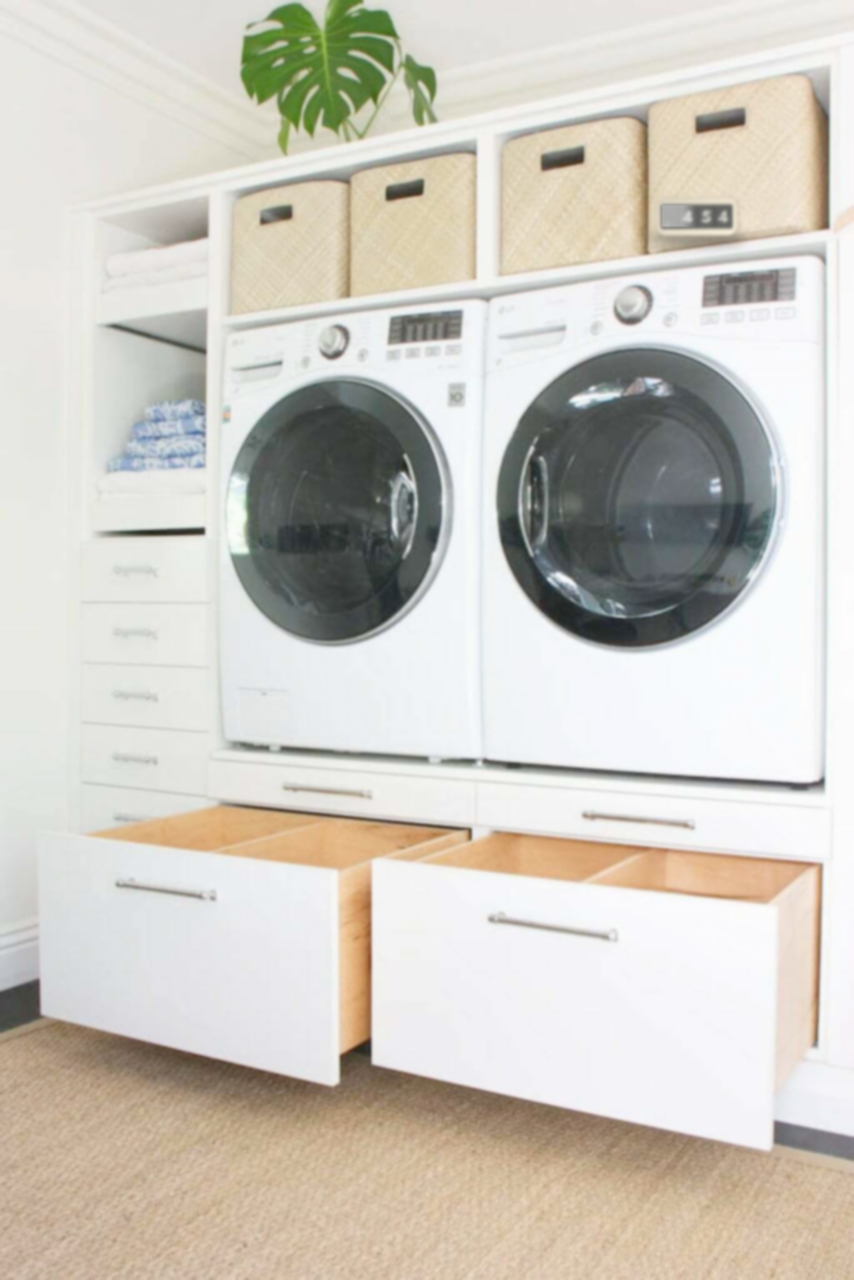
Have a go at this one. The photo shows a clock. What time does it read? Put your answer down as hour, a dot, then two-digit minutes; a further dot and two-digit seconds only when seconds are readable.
4.54
